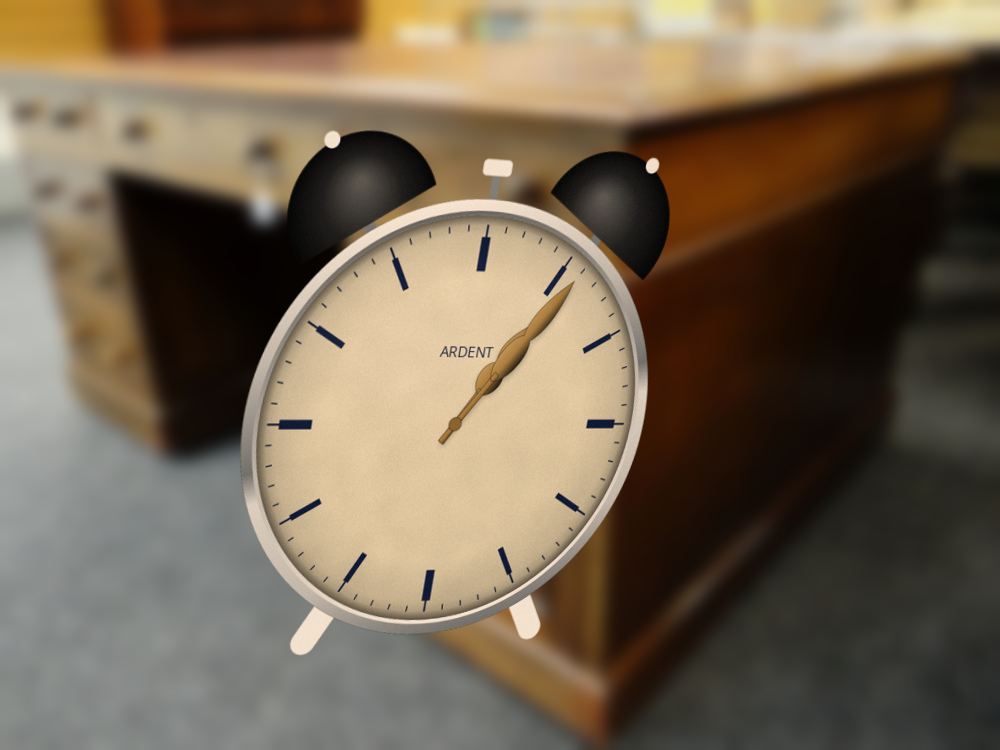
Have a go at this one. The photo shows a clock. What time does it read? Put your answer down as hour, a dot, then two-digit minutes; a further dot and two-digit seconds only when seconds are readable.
1.06
